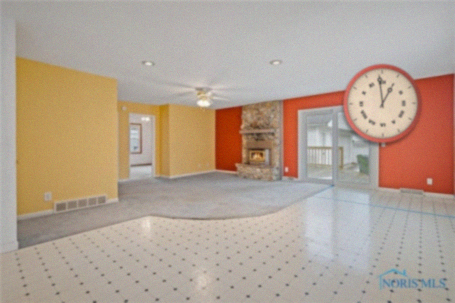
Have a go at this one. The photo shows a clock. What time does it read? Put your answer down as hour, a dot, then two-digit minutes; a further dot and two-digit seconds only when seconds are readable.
12.59
